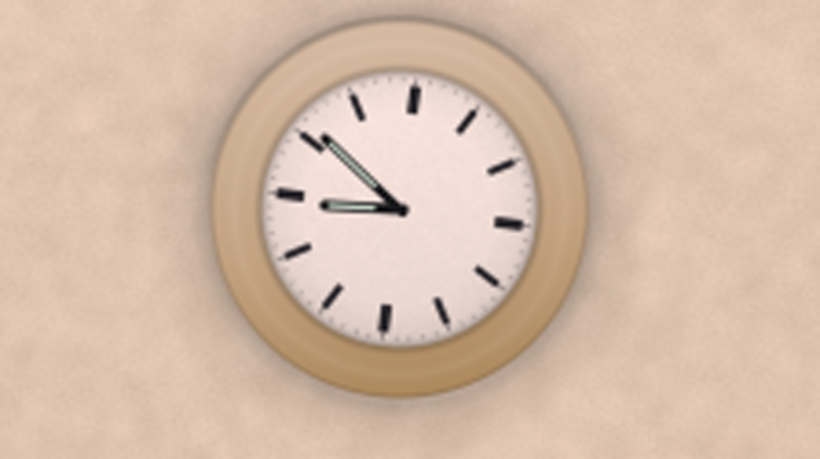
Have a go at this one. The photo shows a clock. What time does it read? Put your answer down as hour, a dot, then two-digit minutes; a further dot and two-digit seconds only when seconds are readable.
8.51
